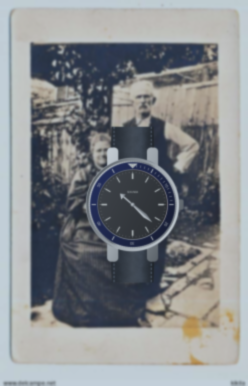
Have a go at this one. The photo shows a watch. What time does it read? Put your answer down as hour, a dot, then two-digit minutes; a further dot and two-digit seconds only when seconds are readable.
10.22
